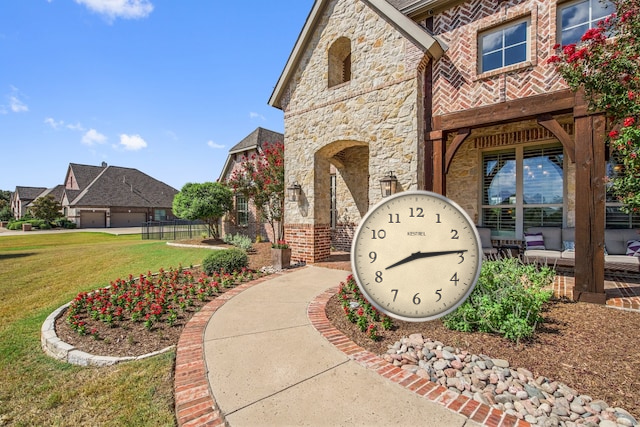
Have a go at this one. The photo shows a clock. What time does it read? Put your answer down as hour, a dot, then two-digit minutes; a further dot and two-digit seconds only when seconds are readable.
8.14
